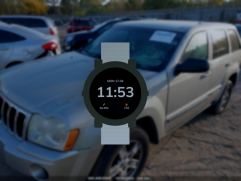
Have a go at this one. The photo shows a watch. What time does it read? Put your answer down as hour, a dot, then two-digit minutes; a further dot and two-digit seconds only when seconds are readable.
11.53
